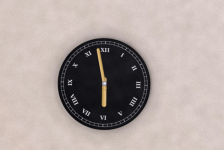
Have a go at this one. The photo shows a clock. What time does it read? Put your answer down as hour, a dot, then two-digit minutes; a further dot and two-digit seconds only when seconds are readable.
5.58
